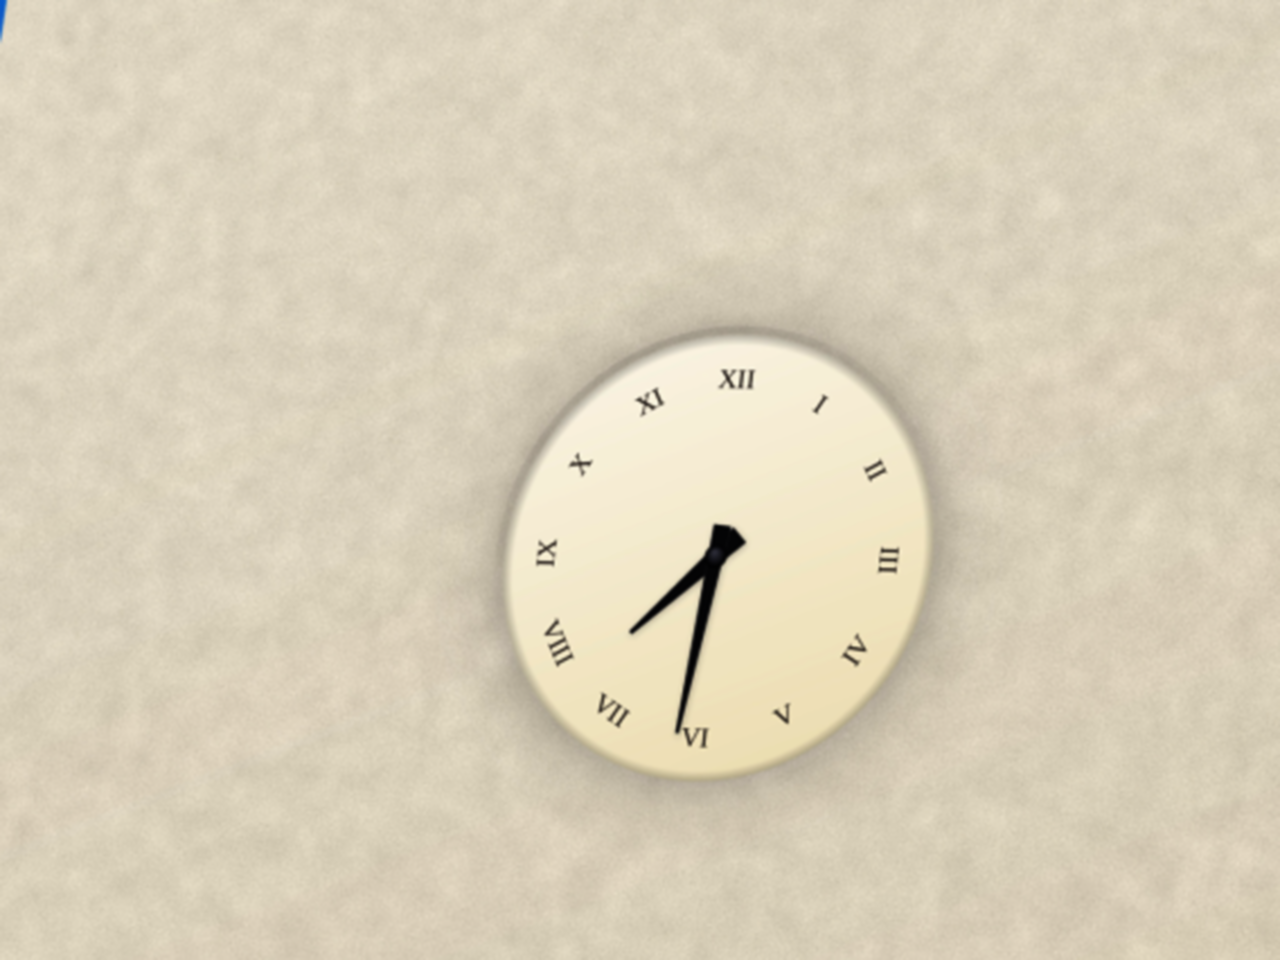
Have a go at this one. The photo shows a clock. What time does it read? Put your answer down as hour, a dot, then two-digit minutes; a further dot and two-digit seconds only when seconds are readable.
7.31
